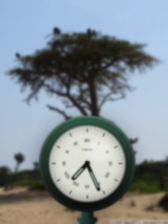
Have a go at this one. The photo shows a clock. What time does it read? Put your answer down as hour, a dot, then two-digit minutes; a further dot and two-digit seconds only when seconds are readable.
7.26
